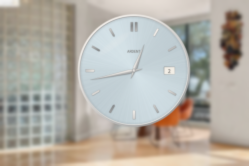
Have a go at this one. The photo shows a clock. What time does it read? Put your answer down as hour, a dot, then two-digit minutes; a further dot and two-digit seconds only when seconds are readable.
12.43
